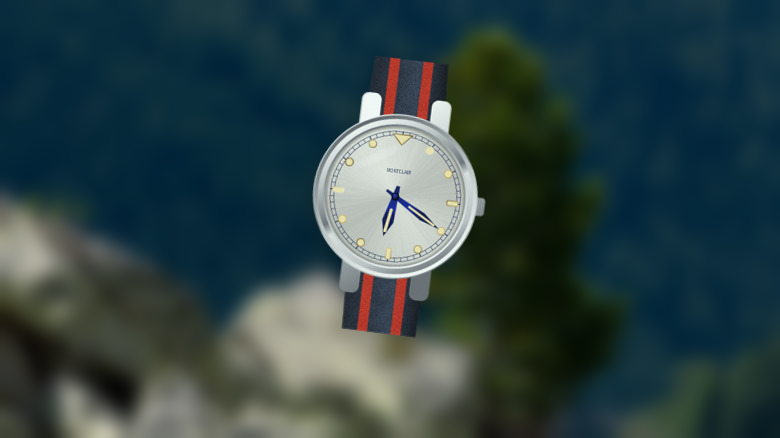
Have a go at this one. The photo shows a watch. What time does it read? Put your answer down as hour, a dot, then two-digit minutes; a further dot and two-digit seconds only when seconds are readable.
6.20
